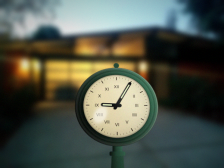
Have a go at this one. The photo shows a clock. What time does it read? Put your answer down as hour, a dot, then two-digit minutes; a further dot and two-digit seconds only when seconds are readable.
9.05
